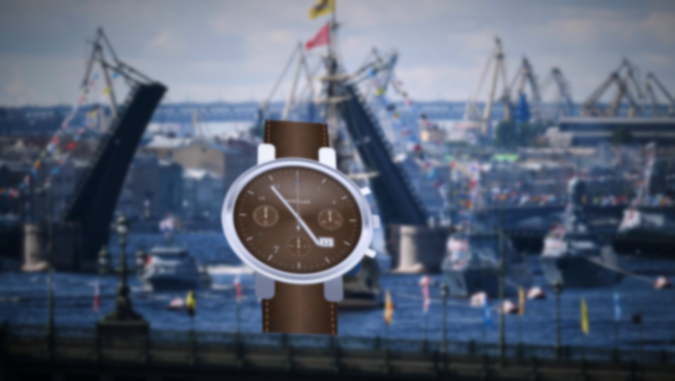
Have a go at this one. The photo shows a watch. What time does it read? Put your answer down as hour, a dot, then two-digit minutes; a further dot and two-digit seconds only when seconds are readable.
4.54
